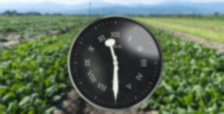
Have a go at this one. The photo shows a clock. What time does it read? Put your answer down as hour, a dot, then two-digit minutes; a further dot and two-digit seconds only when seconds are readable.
11.30
